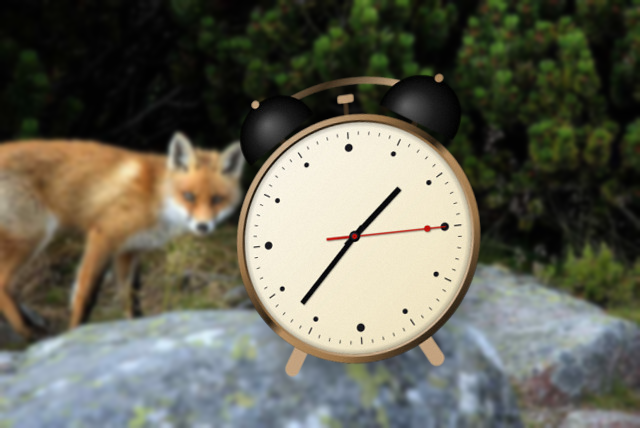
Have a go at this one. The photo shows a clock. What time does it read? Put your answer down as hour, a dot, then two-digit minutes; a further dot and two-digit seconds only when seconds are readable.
1.37.15
